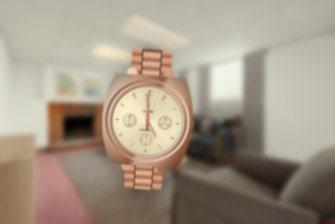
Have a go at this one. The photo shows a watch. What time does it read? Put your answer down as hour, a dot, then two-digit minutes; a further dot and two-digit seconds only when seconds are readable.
4.59
